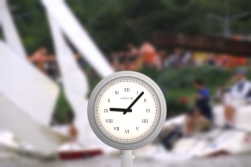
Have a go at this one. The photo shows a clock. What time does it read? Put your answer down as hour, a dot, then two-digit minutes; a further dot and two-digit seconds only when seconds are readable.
9.07
